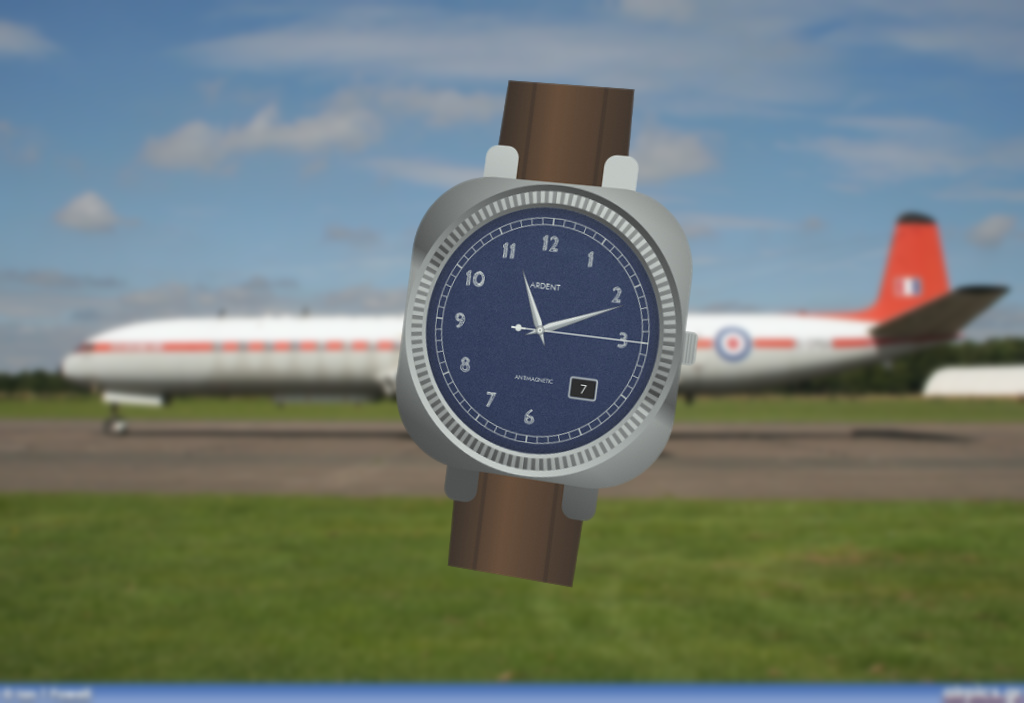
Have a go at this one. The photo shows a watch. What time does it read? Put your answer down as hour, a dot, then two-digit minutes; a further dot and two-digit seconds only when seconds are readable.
11.11.15
